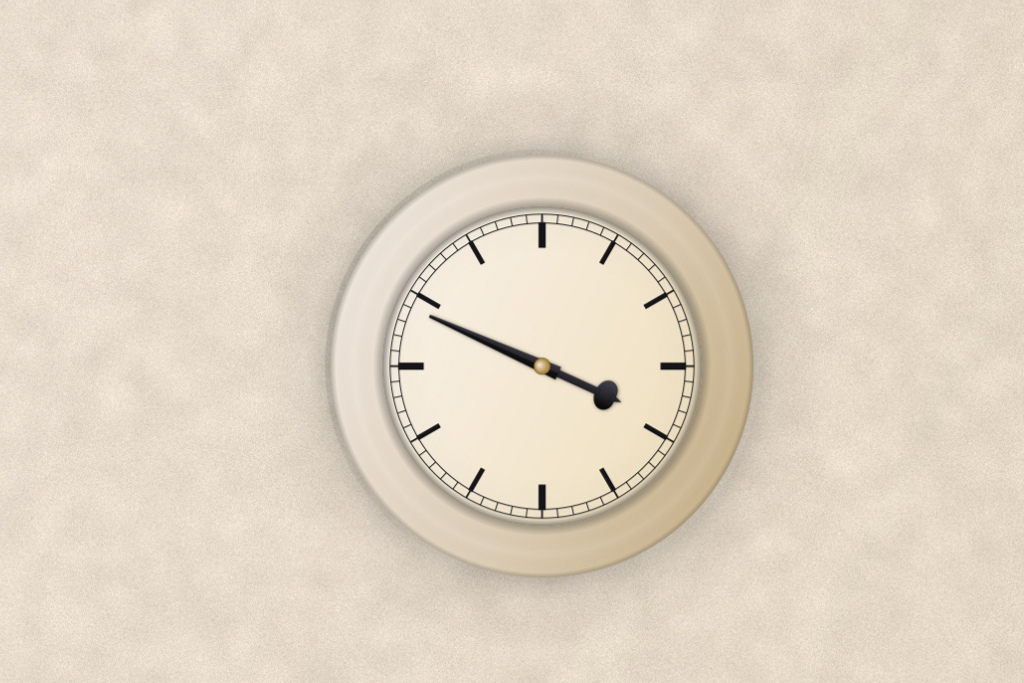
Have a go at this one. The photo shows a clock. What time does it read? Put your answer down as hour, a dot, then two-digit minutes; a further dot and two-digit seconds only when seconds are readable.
3.49
